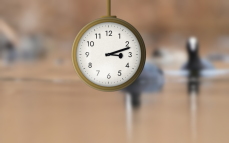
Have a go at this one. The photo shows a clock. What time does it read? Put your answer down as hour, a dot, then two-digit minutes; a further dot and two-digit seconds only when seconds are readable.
3.12
